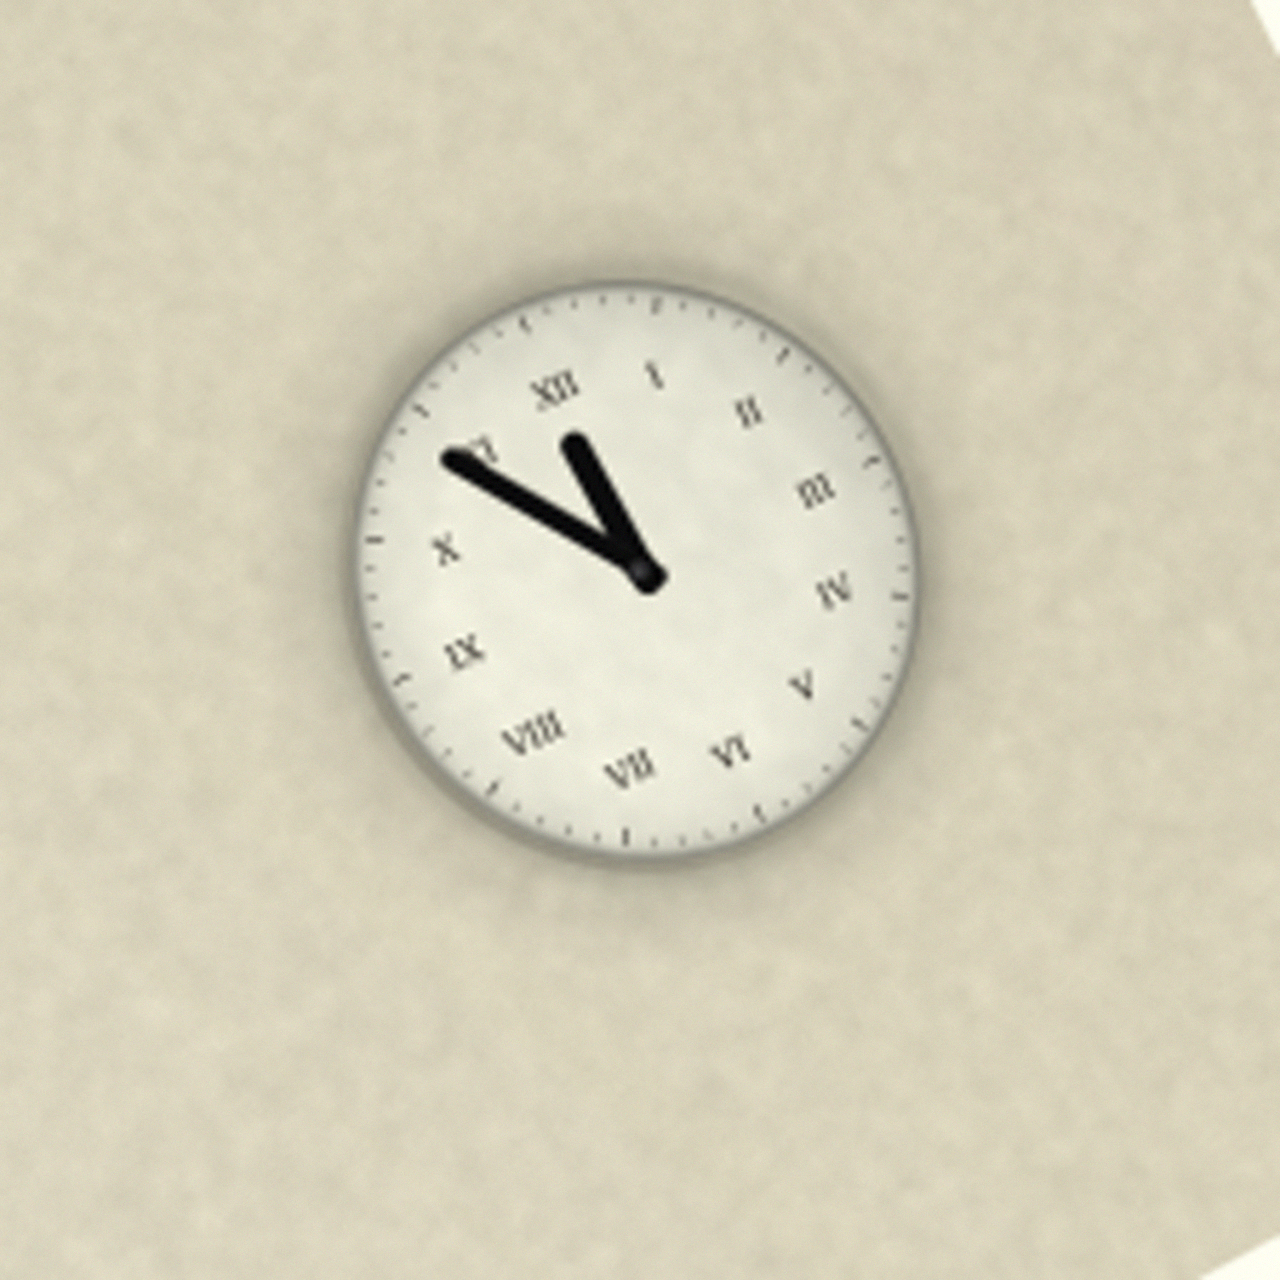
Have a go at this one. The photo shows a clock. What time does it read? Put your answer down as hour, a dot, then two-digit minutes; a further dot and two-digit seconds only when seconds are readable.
11.54
